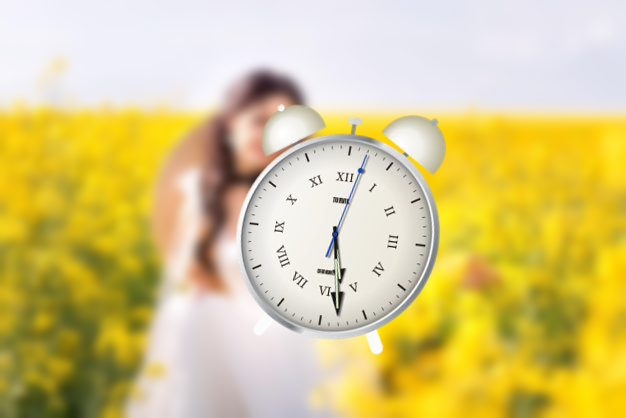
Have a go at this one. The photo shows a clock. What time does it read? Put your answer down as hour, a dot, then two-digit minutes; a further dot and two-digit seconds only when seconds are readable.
5.28.02
